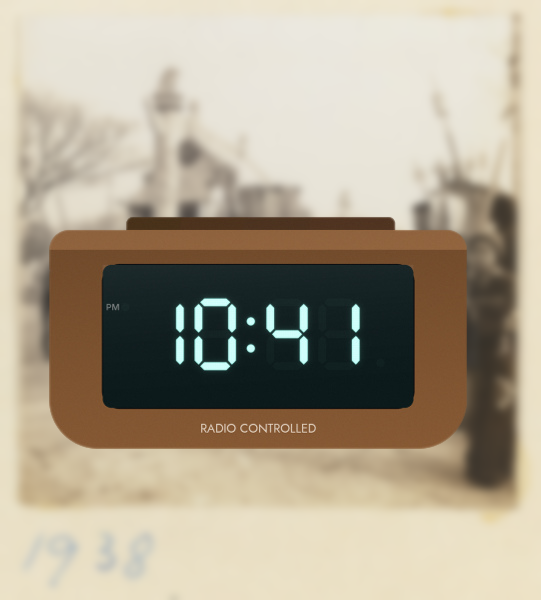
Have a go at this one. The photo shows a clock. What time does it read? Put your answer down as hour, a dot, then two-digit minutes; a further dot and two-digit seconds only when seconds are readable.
10.41
